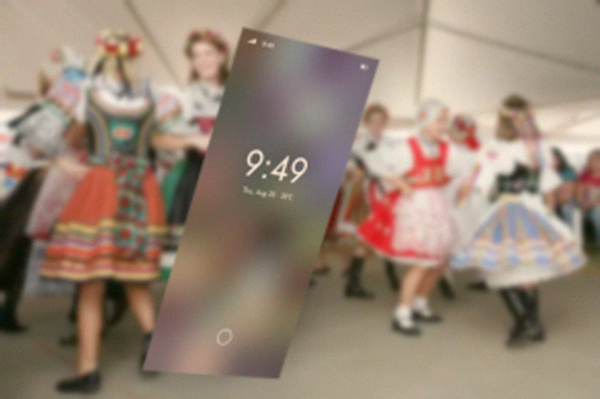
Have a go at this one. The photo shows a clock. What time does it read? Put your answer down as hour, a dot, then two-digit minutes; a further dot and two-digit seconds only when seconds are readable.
9.49
